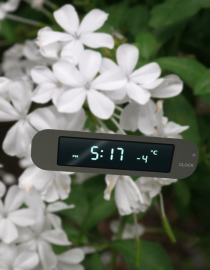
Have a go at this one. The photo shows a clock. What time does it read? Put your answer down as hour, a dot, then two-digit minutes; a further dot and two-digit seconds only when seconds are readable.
5.17
